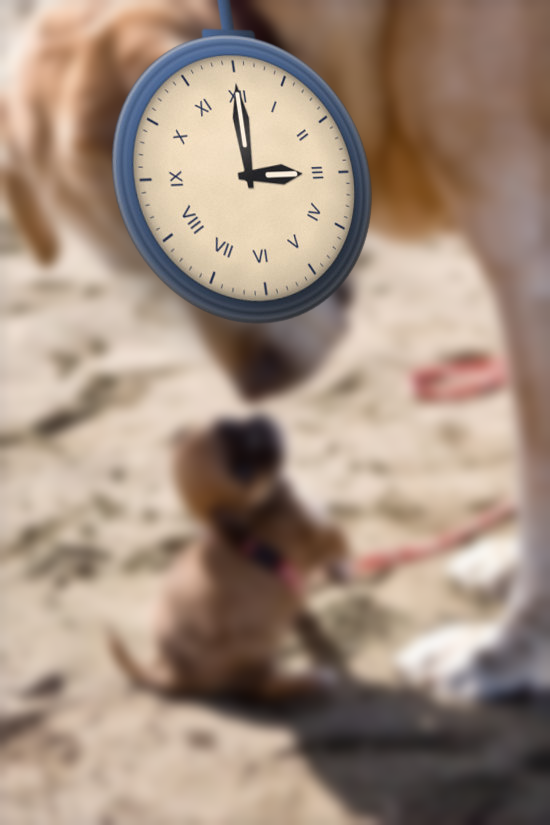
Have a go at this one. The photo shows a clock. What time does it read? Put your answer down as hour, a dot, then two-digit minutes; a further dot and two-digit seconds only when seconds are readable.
3.00
